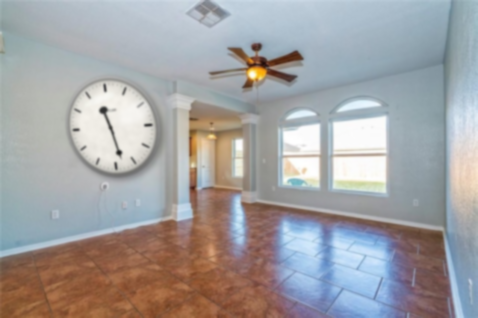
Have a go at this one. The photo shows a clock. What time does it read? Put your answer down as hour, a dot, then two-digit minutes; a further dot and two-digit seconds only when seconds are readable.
11.28
